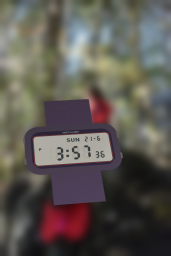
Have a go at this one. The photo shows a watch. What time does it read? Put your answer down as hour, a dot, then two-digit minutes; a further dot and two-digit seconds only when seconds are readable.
3.57.36
